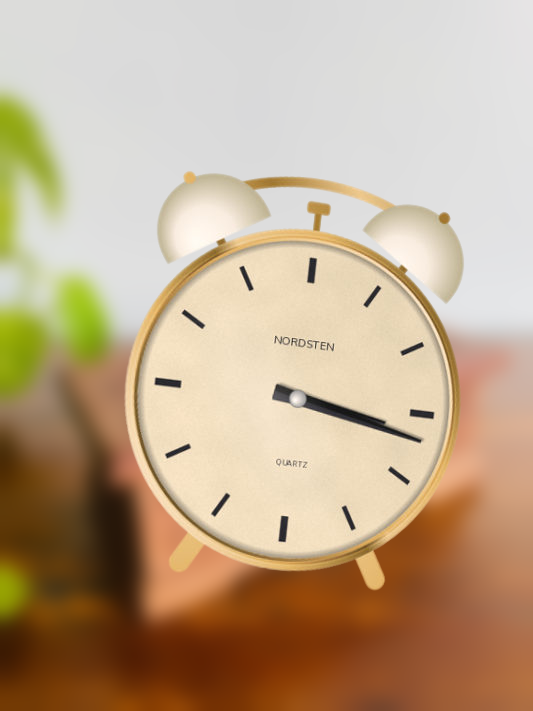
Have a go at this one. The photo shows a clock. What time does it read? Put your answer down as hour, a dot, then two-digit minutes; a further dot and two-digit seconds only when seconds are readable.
3.17
